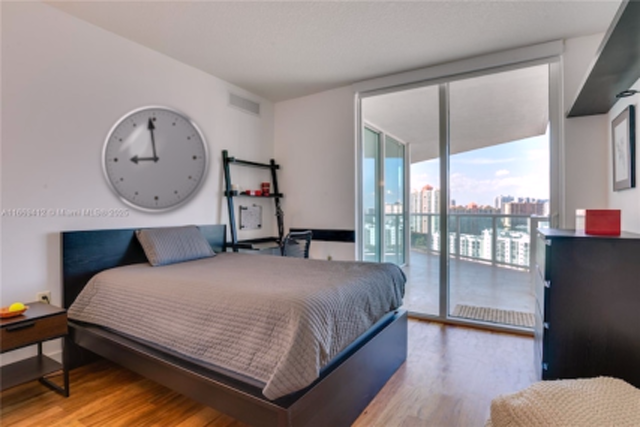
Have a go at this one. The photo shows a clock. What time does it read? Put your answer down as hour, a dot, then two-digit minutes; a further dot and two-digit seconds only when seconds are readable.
8.59
